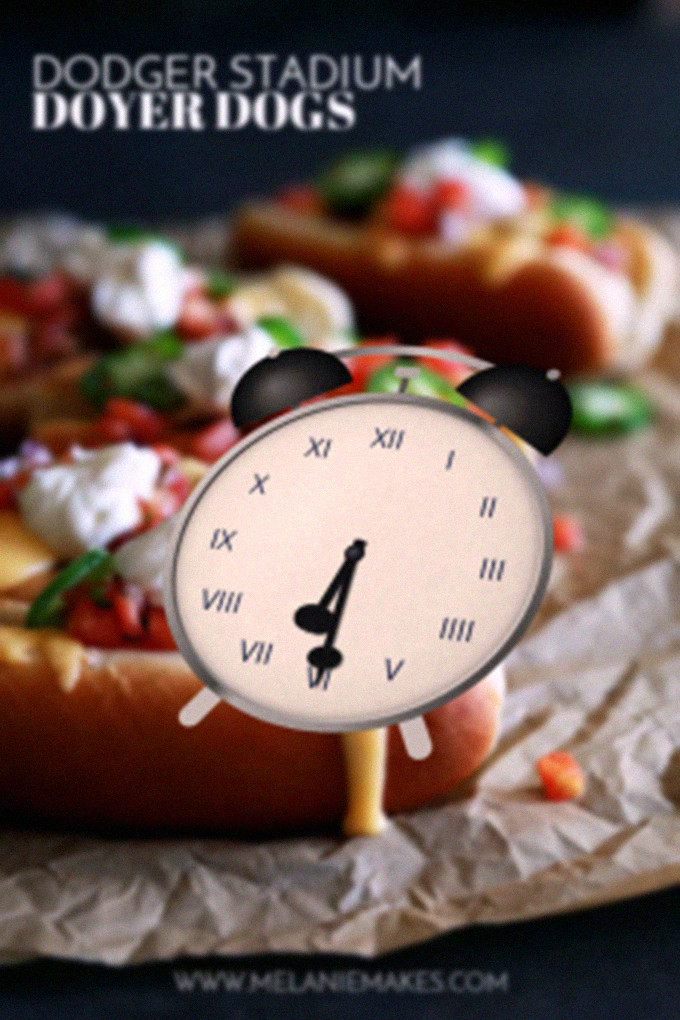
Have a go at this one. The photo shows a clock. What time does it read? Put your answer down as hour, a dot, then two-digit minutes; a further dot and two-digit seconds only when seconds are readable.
6.30
